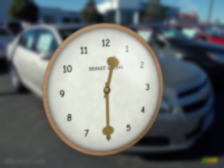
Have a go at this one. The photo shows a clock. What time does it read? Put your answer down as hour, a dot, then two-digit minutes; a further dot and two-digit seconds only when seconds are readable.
12.30
